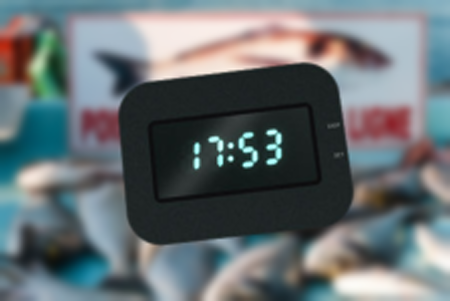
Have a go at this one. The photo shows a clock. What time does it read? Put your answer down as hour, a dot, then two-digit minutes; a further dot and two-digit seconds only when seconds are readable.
17.53
